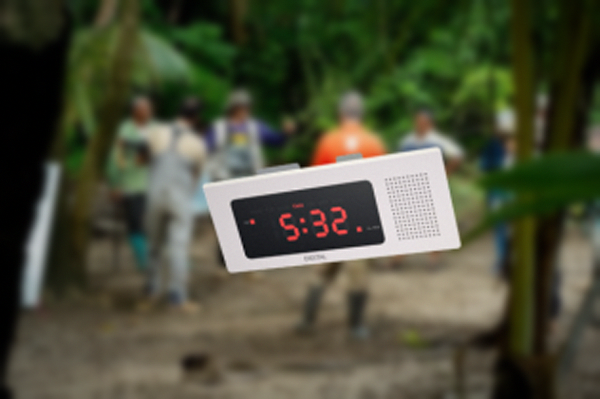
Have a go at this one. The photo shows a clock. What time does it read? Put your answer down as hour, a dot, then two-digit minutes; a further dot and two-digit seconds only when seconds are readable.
5.32
